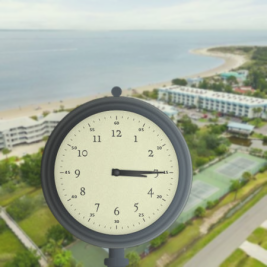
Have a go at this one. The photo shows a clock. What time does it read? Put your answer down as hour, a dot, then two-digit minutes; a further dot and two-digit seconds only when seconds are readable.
3.15
